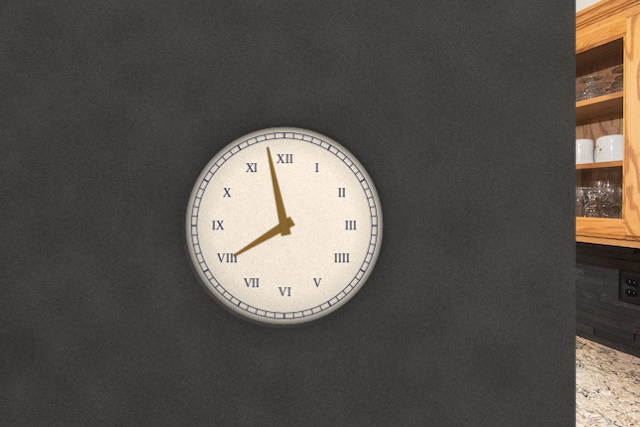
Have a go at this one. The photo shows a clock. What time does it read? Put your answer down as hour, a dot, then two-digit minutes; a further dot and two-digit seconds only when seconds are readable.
7.58
